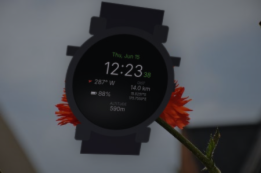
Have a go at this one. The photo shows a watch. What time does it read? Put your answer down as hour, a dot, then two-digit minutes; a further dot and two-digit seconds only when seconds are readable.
12.23
